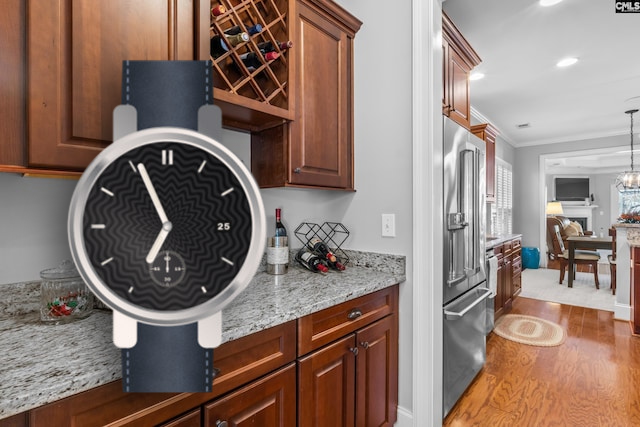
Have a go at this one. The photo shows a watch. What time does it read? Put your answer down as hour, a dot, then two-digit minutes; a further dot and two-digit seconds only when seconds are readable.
6.56
